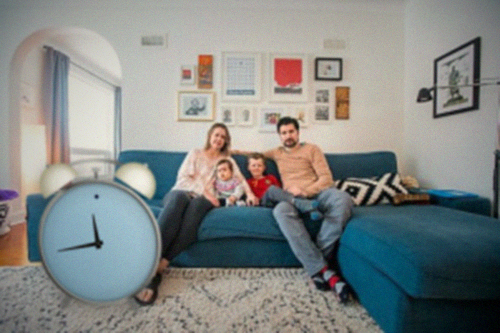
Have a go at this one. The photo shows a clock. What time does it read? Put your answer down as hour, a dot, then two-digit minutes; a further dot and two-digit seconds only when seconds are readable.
11.43
